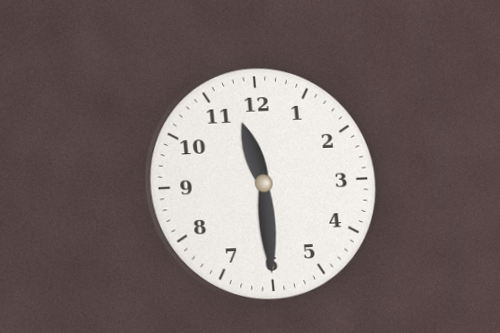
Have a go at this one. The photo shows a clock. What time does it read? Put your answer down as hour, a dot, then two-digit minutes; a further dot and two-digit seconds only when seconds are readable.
11.30
